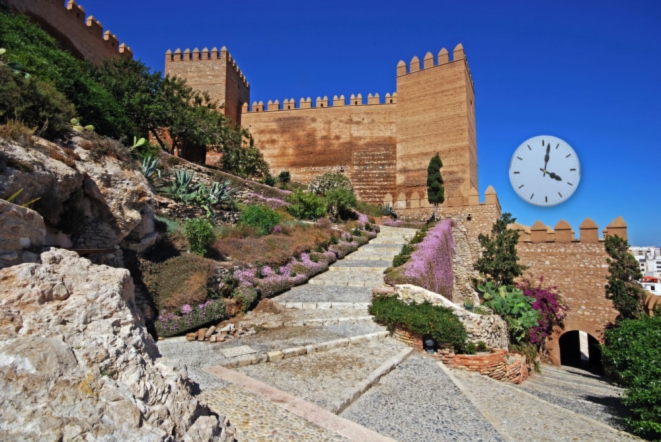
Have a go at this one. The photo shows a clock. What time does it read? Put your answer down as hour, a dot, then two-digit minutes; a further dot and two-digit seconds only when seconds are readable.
4.02
